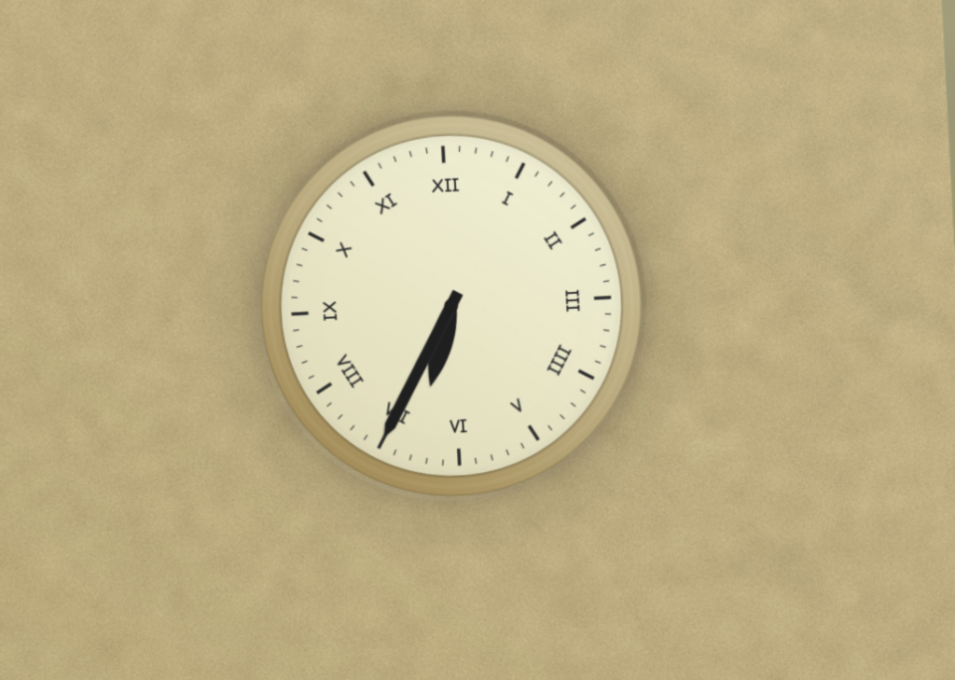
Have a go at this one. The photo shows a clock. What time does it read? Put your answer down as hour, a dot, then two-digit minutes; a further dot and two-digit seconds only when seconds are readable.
6.35
